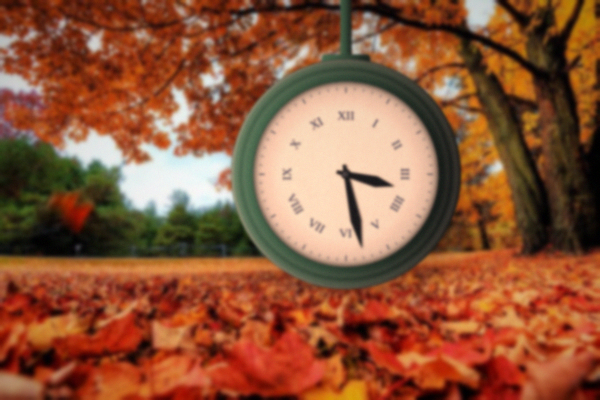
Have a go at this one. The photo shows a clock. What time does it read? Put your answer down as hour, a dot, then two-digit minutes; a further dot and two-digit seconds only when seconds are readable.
3.28
